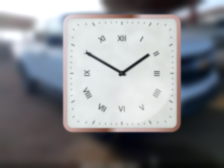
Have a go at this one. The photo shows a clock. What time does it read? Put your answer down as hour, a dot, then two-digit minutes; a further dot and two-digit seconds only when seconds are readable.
1.50
